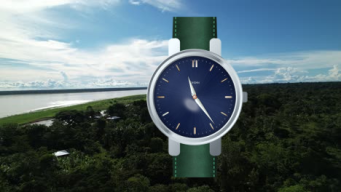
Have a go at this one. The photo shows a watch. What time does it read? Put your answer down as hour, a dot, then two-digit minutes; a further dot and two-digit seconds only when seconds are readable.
11.24
